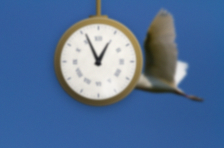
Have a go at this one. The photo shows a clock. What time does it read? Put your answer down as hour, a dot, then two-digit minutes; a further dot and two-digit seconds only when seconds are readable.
12.56
